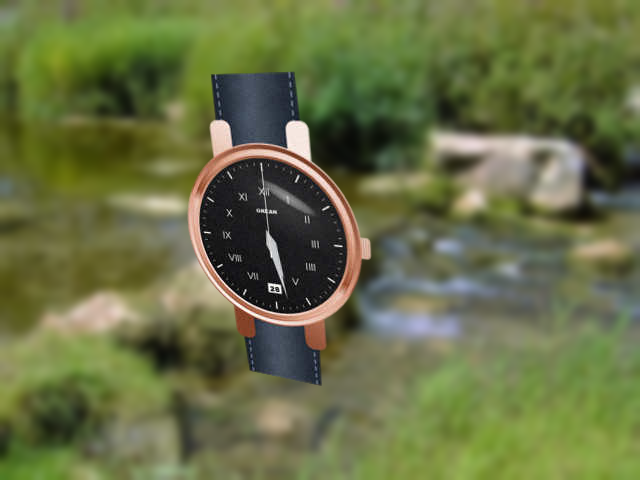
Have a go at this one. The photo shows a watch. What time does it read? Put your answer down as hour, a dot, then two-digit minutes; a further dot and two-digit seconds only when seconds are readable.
5.28.00
